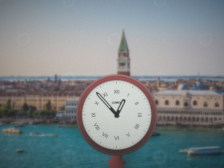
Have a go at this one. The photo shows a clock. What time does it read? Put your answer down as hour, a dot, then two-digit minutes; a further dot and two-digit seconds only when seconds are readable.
12.53
